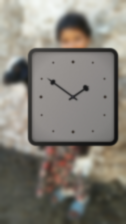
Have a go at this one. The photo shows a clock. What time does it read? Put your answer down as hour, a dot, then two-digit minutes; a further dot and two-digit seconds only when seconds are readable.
1.51
